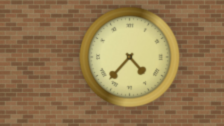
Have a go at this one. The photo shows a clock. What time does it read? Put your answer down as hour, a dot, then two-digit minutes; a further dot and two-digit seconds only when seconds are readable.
4.37
